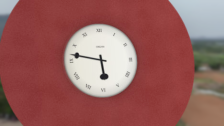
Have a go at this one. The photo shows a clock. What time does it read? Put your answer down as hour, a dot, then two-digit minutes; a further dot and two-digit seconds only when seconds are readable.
5.47
